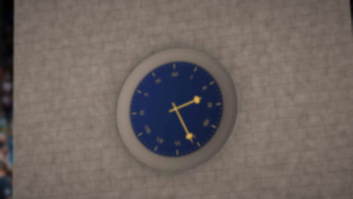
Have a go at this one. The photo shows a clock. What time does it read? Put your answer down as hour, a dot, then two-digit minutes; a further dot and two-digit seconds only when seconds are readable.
2.26
